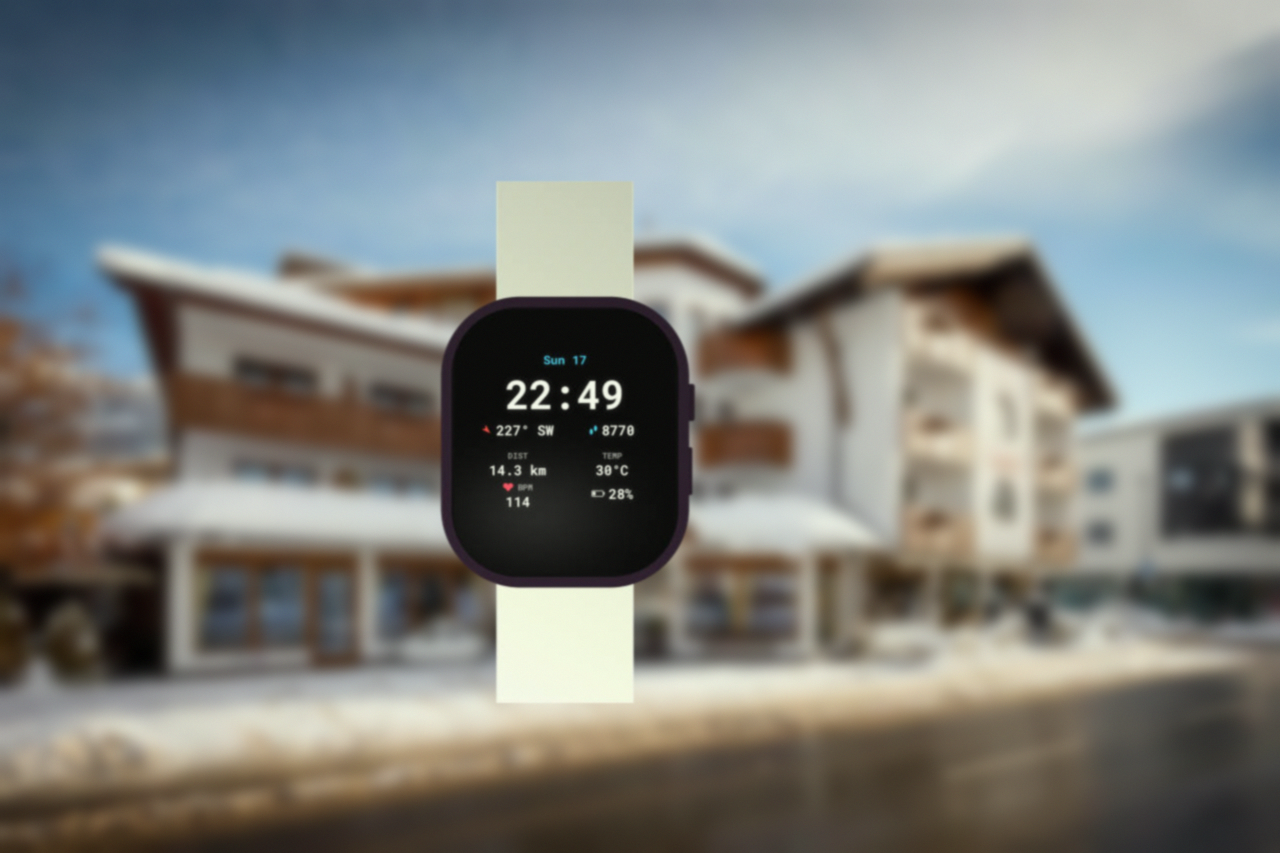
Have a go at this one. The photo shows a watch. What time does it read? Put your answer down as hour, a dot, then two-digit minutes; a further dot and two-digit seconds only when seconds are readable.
22.49
